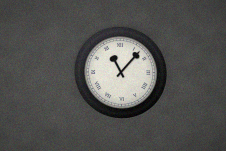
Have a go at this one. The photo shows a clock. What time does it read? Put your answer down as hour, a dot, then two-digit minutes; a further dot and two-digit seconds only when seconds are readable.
11.07
